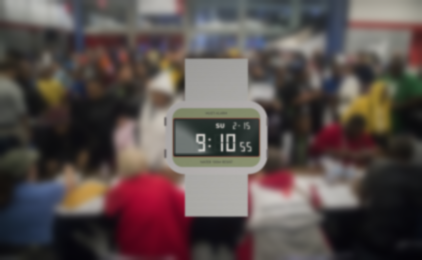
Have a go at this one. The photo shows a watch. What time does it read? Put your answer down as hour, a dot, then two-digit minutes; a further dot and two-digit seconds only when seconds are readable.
9.10
